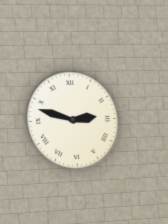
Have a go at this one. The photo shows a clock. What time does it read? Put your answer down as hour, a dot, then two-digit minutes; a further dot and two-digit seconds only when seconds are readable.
2.48
